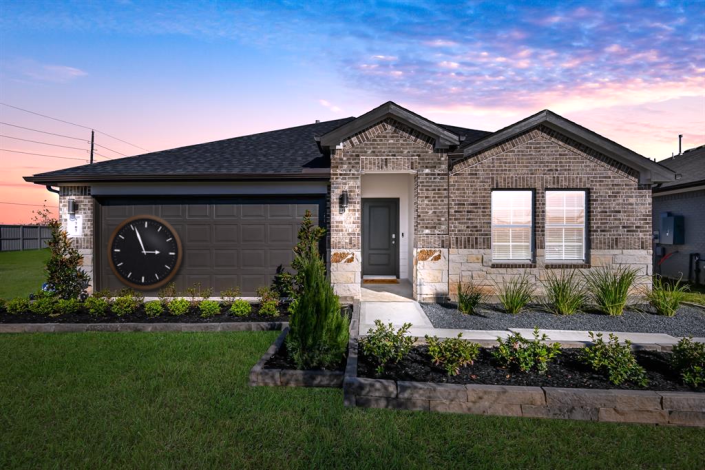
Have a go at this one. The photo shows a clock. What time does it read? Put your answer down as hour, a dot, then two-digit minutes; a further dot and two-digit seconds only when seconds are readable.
2.56
